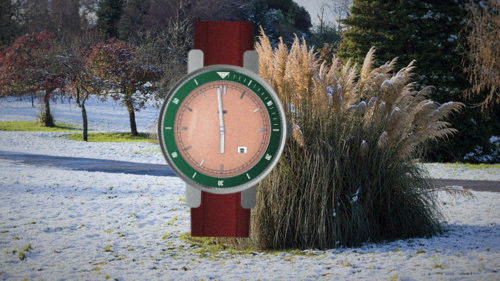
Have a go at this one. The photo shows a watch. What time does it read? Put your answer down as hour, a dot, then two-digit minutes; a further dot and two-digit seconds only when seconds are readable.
5.59
